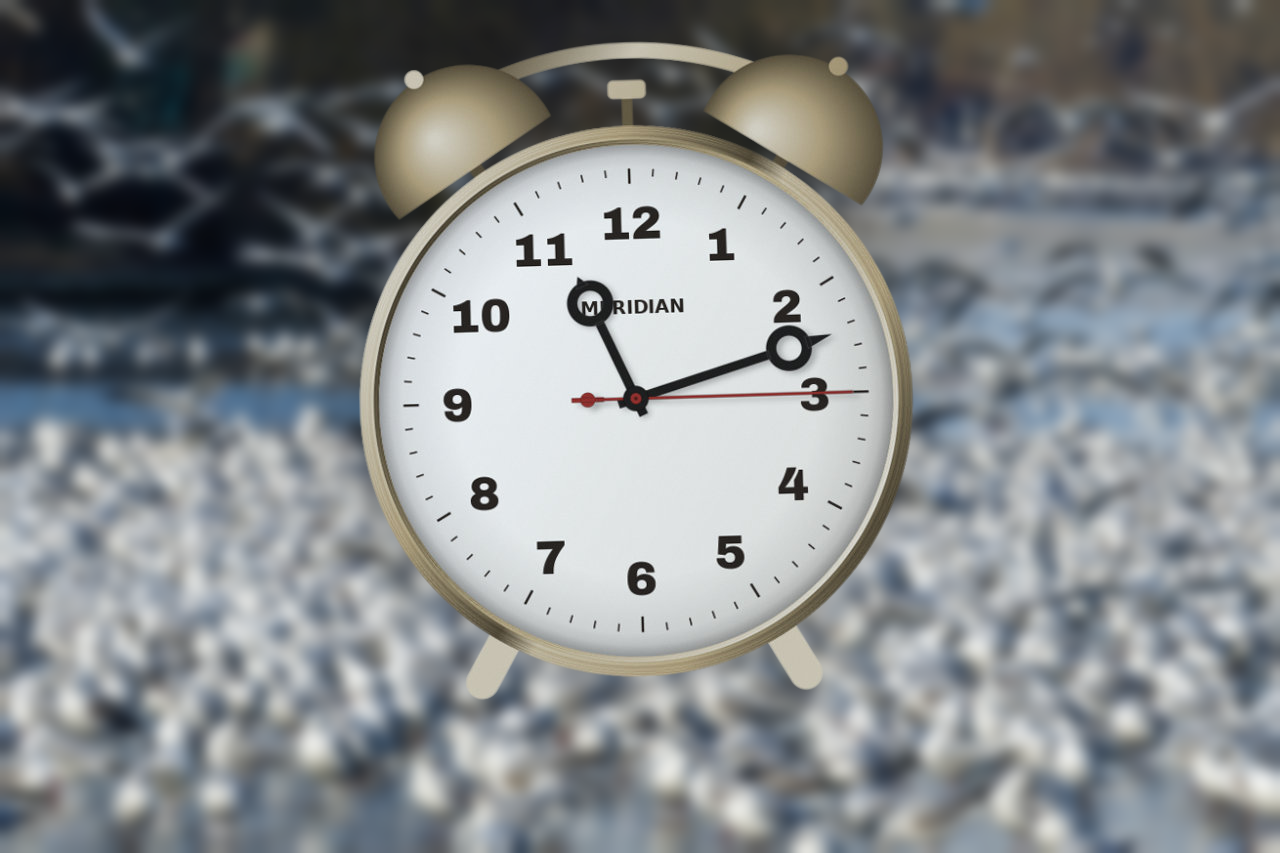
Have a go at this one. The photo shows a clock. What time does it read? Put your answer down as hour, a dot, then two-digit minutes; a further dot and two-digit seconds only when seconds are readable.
11.12.15
